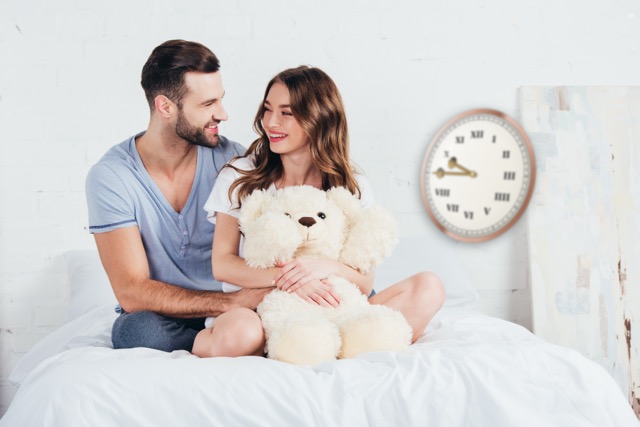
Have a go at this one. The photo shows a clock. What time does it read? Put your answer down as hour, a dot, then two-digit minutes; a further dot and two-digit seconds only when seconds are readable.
9.45
